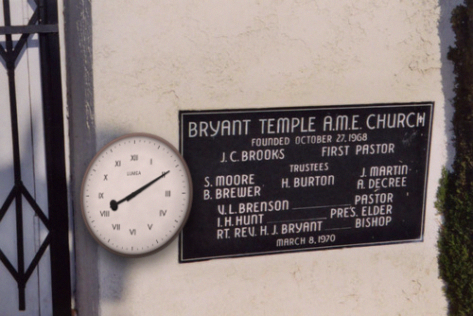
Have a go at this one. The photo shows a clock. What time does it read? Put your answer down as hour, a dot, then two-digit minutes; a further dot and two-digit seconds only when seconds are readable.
8.10
